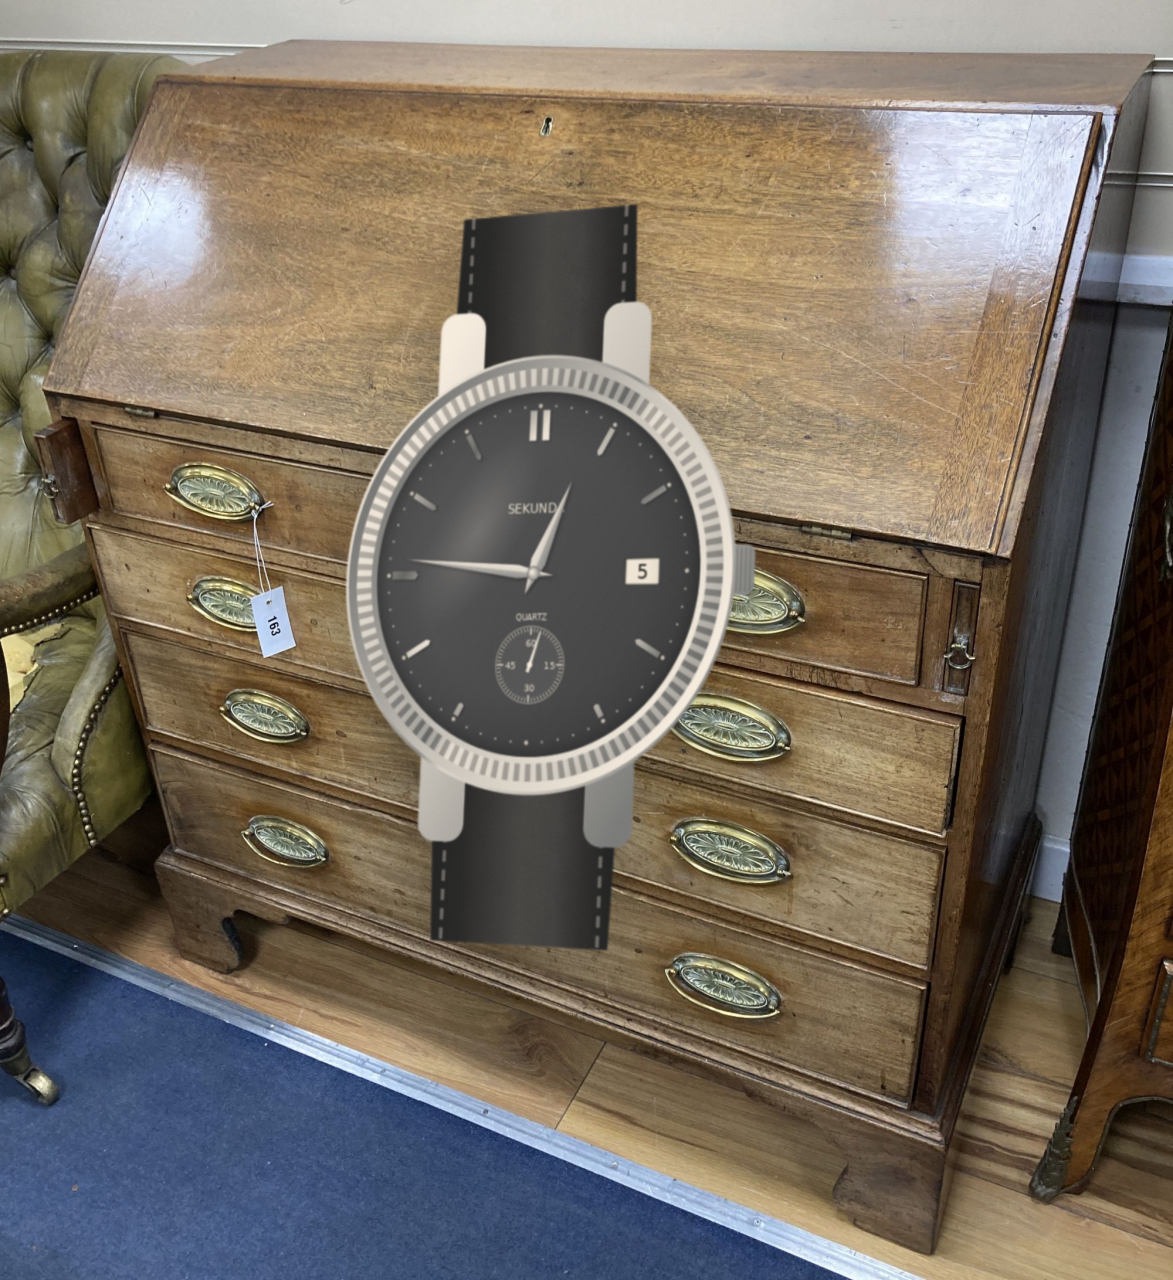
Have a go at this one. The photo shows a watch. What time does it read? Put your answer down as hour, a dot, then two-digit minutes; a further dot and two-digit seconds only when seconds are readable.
12.46.03
